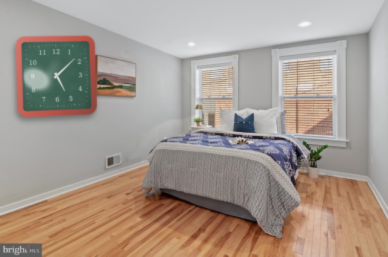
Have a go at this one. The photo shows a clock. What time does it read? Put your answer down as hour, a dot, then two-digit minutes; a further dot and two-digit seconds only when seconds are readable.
5.08
